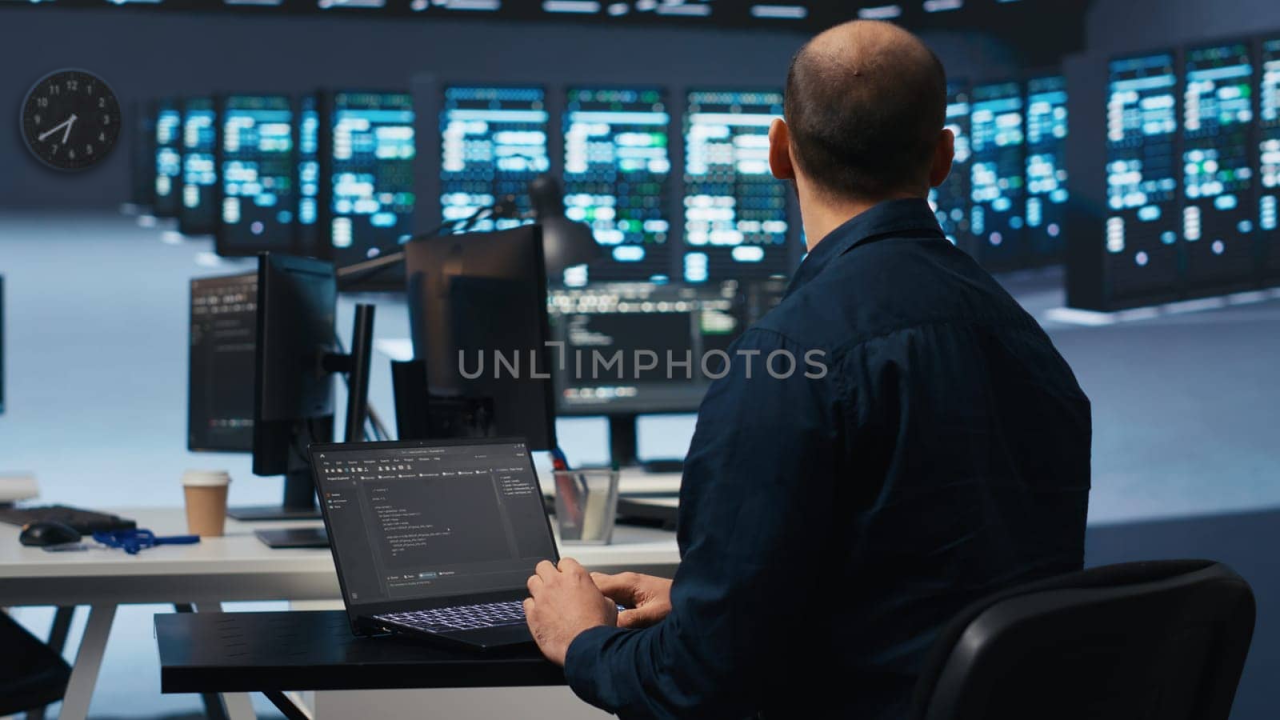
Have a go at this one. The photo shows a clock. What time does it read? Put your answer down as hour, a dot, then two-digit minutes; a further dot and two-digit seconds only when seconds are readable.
6.40
